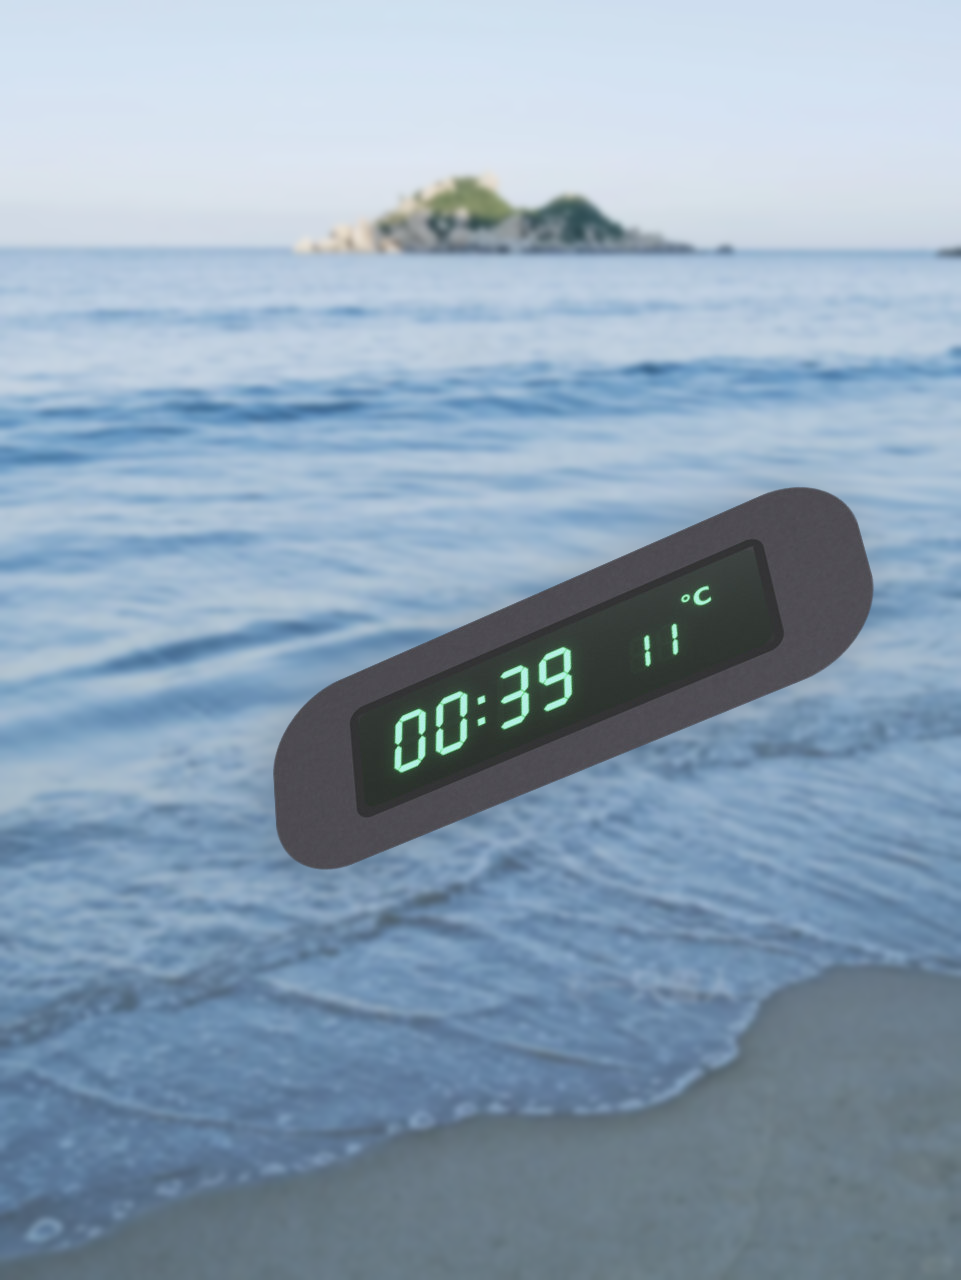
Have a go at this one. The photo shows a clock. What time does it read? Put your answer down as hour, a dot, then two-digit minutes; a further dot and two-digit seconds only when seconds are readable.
0.39
